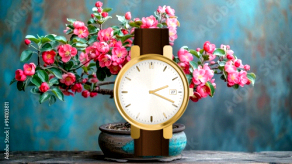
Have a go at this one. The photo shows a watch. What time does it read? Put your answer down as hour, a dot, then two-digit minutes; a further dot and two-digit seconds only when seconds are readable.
2.19
